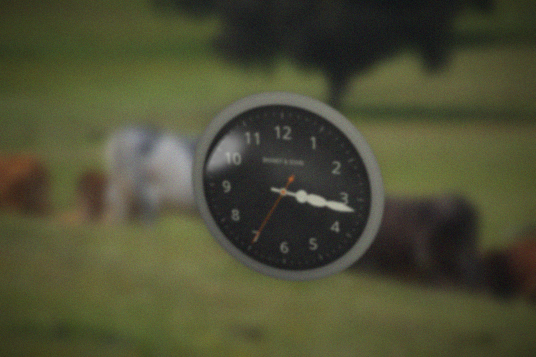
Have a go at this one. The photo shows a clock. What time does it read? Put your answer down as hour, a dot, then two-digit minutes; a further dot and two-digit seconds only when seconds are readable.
3.16.35
